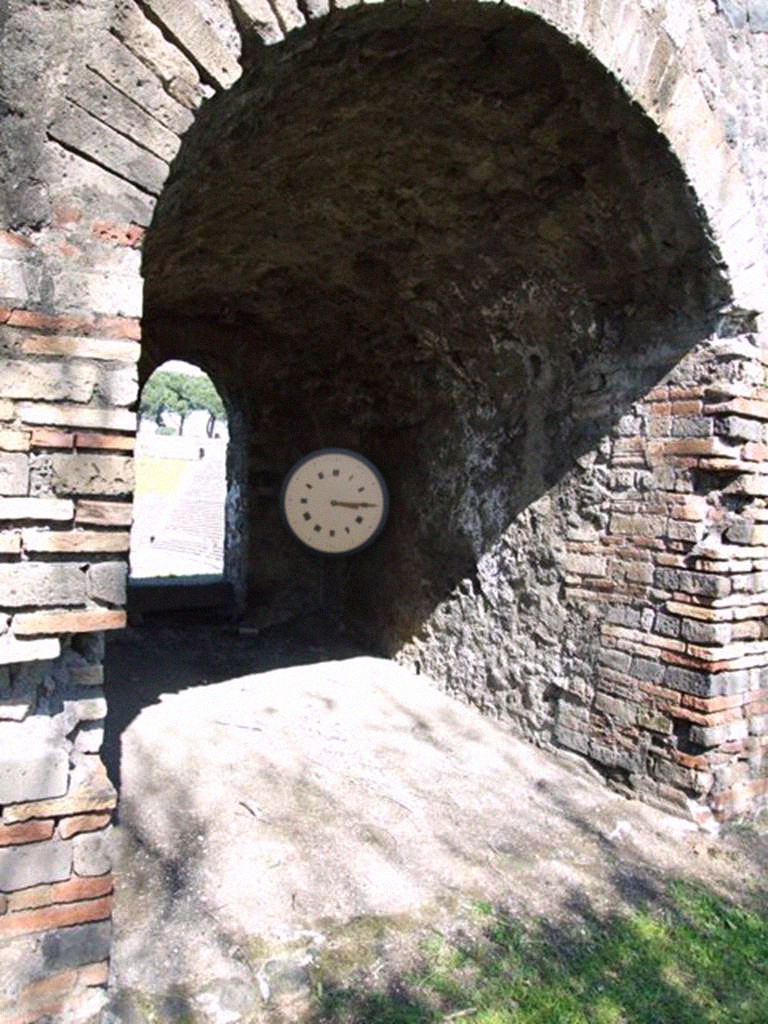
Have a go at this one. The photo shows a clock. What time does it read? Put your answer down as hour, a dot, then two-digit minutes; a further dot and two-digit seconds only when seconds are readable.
3.15
